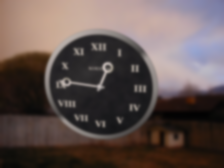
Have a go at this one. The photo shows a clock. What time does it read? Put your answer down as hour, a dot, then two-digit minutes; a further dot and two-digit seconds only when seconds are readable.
12.46
